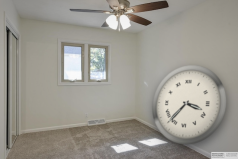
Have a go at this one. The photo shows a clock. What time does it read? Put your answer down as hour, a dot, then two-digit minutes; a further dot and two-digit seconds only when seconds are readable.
3.37
